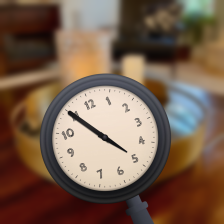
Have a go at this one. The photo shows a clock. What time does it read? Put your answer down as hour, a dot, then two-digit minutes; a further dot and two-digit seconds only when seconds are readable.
4.55
